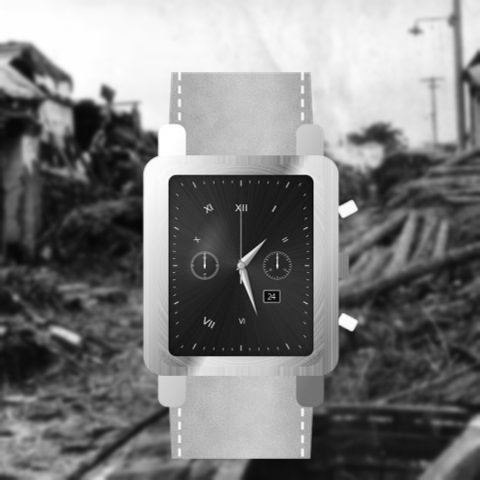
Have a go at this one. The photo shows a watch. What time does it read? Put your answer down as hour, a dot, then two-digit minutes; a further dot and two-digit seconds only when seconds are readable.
1.27
